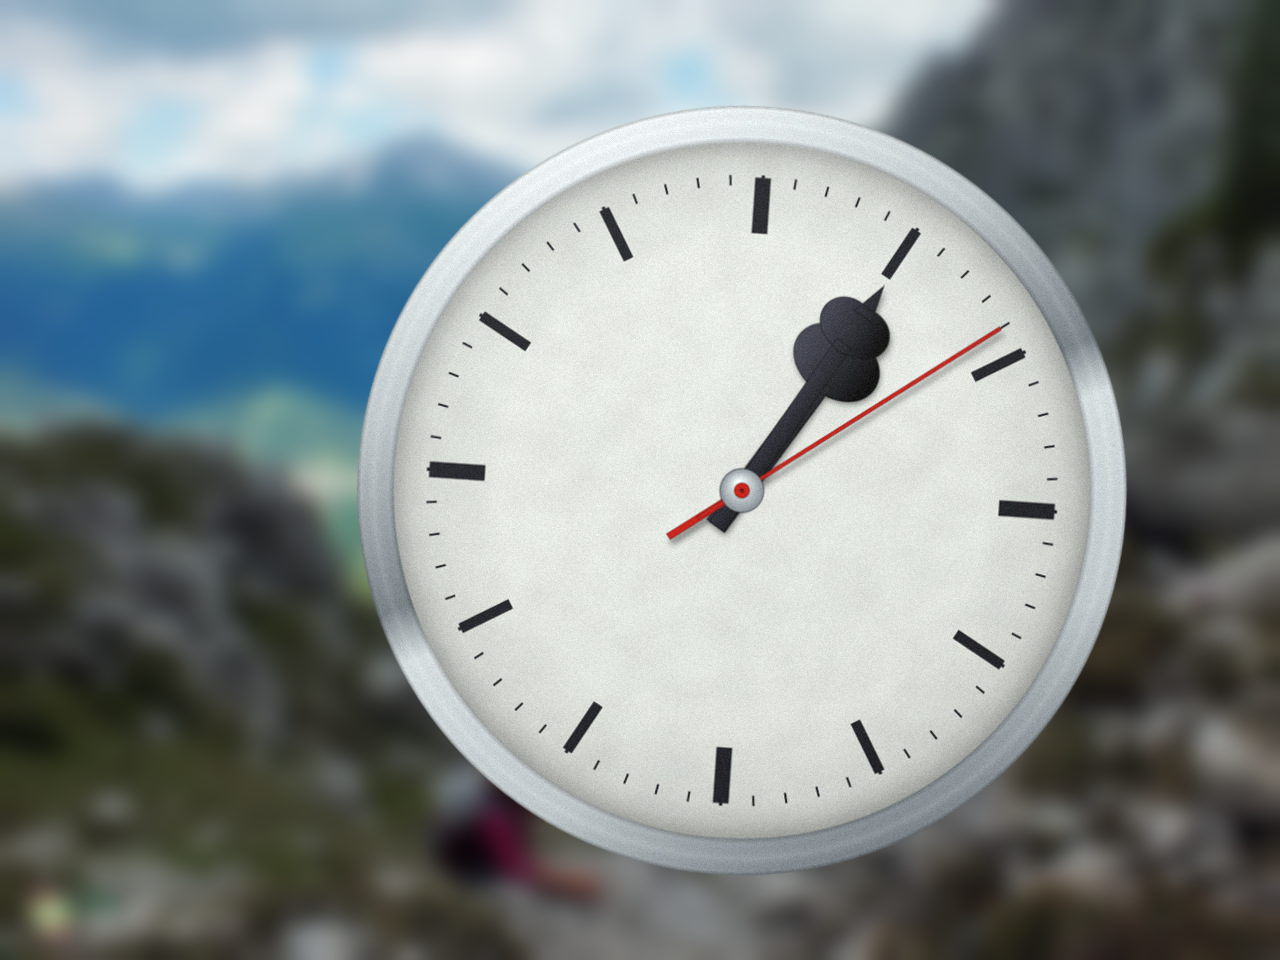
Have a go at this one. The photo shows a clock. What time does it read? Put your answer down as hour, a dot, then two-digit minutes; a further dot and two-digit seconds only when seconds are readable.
1.05.09
